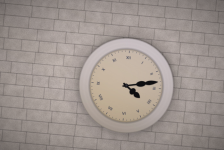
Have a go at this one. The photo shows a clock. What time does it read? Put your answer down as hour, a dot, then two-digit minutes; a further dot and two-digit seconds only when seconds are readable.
4.13
